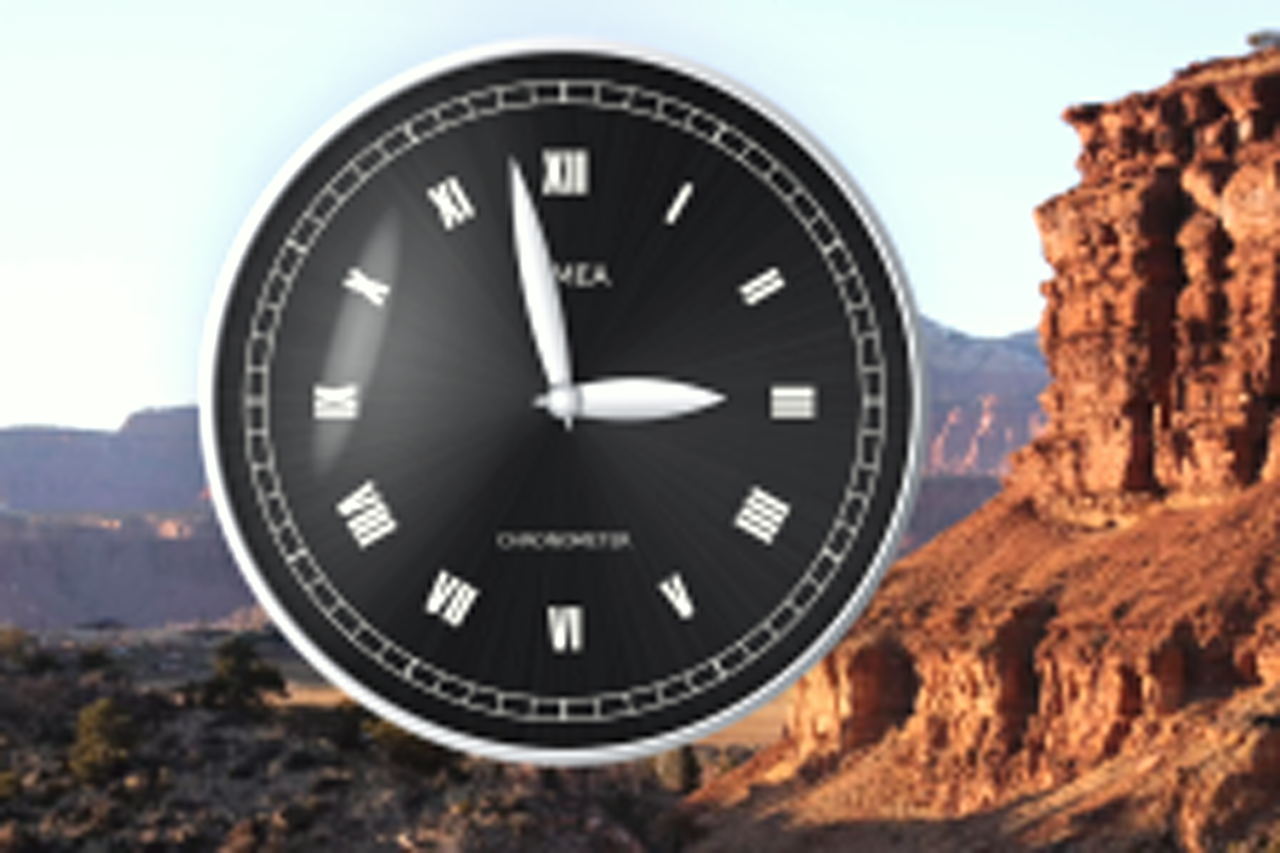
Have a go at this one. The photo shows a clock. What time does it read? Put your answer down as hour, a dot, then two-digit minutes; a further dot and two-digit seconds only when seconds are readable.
2.58
